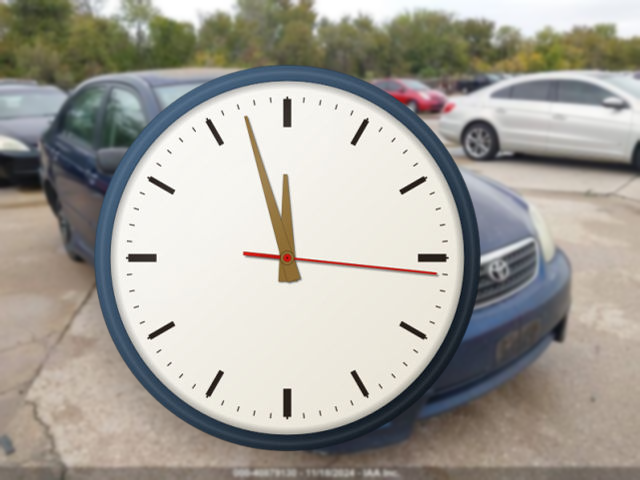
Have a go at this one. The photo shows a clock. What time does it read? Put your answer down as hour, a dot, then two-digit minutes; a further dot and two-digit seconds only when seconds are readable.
11.57.16
